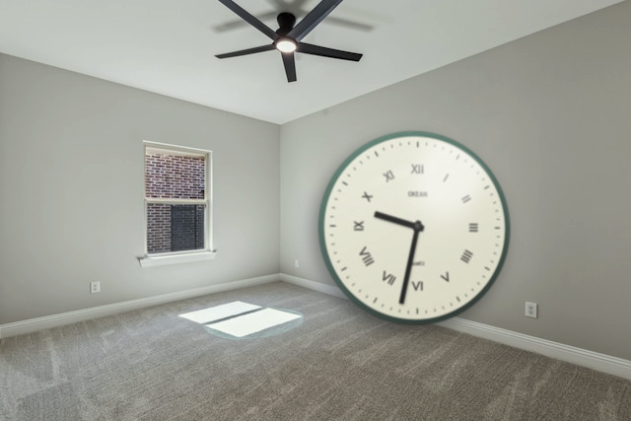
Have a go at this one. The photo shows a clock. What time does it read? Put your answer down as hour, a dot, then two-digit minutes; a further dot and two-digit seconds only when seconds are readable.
9.32
